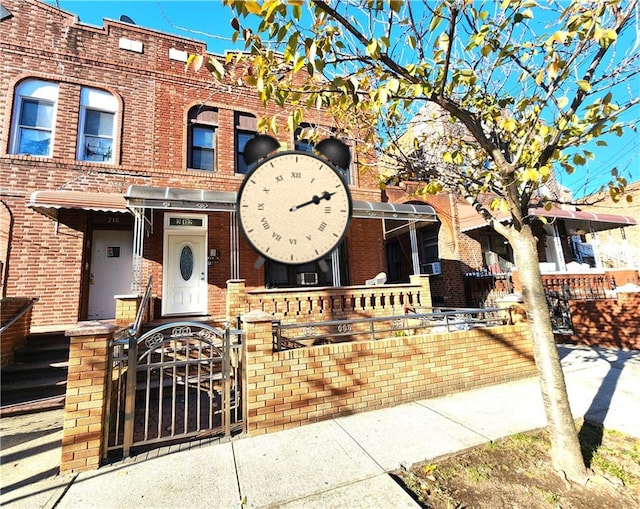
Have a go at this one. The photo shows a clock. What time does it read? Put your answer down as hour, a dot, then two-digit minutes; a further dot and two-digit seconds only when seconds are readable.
2.11
